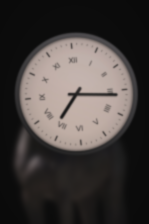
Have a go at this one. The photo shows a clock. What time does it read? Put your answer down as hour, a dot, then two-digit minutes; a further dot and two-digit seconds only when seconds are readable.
7.16
